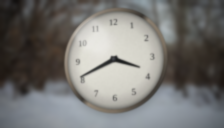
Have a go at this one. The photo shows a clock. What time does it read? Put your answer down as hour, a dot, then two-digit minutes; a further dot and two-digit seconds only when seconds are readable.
3.41
